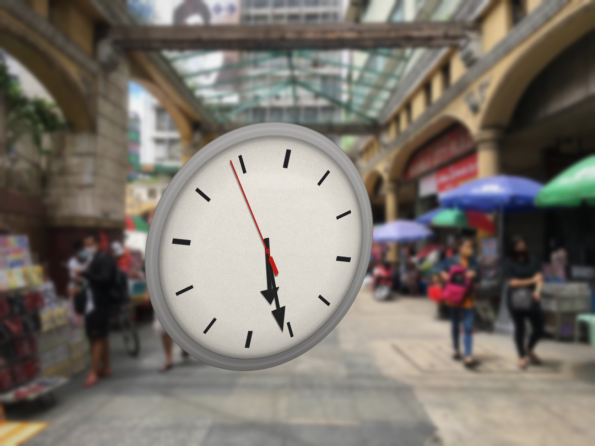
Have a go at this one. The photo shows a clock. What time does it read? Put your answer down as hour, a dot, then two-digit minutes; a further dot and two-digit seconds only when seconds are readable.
5.25.54
